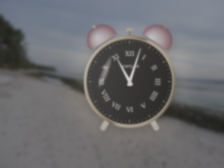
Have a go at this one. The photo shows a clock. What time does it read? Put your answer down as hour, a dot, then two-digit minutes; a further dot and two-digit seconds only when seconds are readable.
11.03
